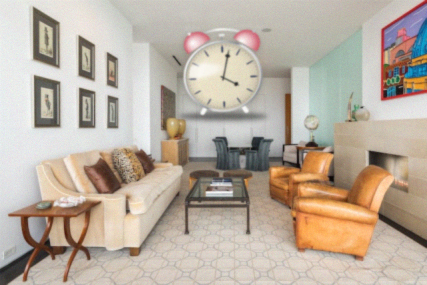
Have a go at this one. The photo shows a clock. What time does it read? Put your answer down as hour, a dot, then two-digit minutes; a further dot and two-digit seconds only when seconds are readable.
4.02
